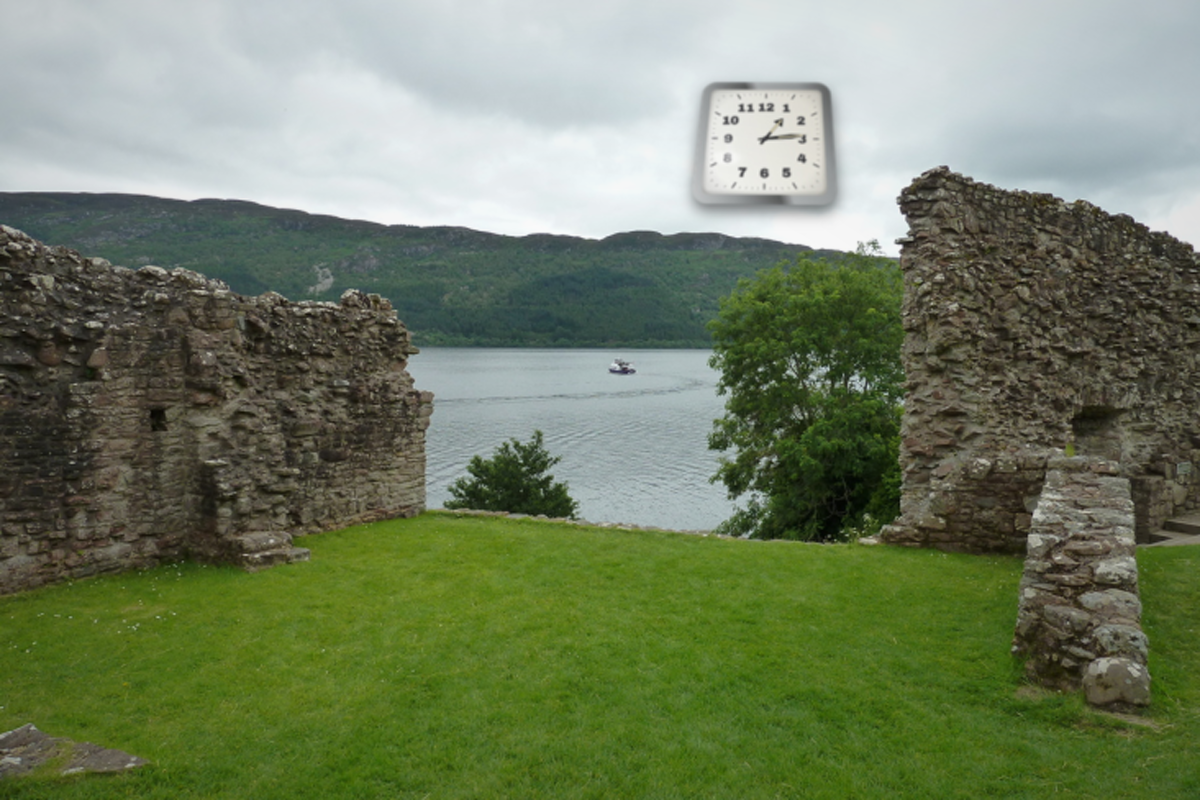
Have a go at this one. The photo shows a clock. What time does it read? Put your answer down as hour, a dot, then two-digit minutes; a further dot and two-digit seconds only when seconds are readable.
1.14
